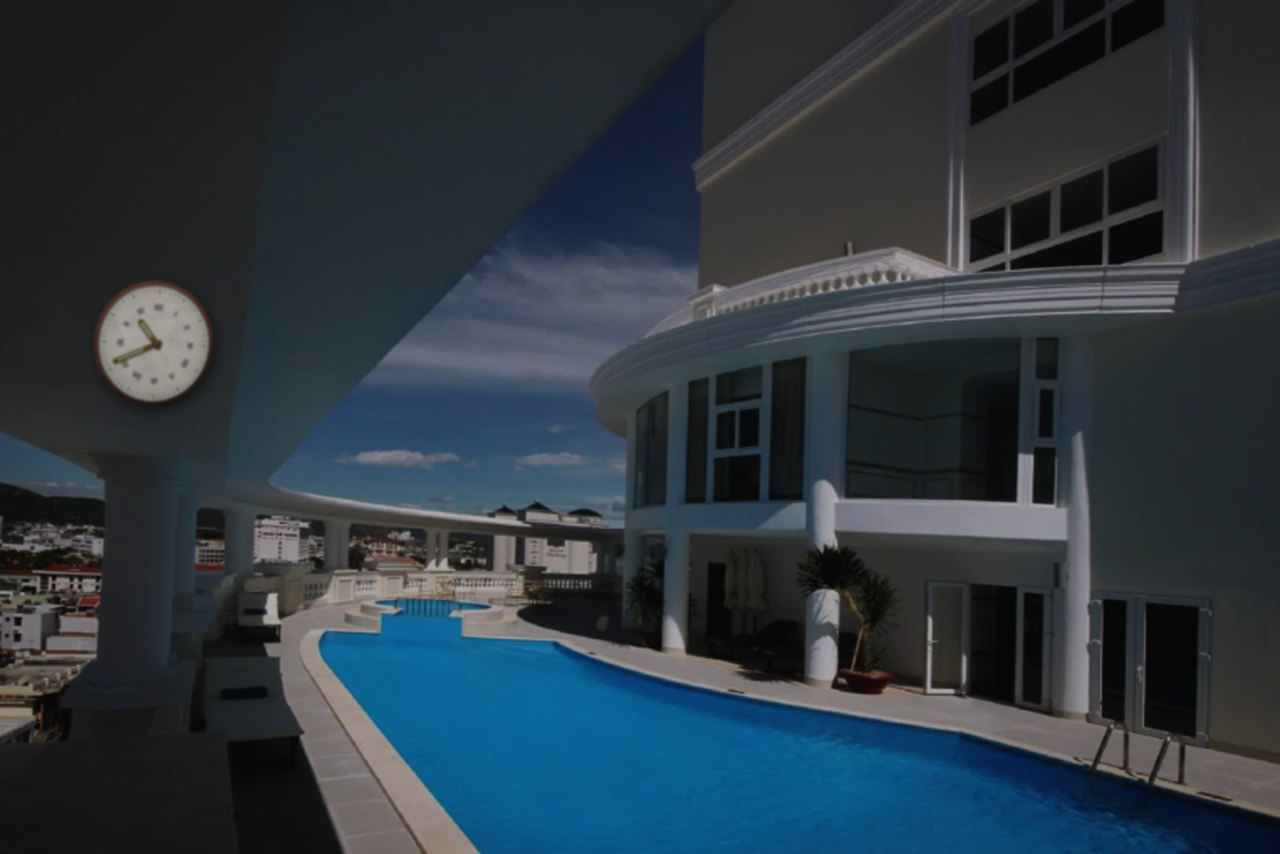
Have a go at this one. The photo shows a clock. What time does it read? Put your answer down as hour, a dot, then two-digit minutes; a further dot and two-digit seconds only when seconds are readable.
10.41
